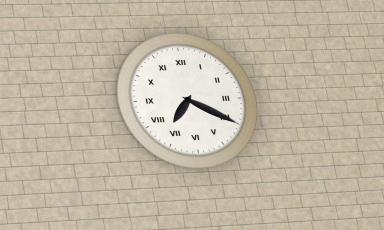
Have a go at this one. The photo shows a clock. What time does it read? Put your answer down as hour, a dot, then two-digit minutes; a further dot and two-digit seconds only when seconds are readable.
7.20
